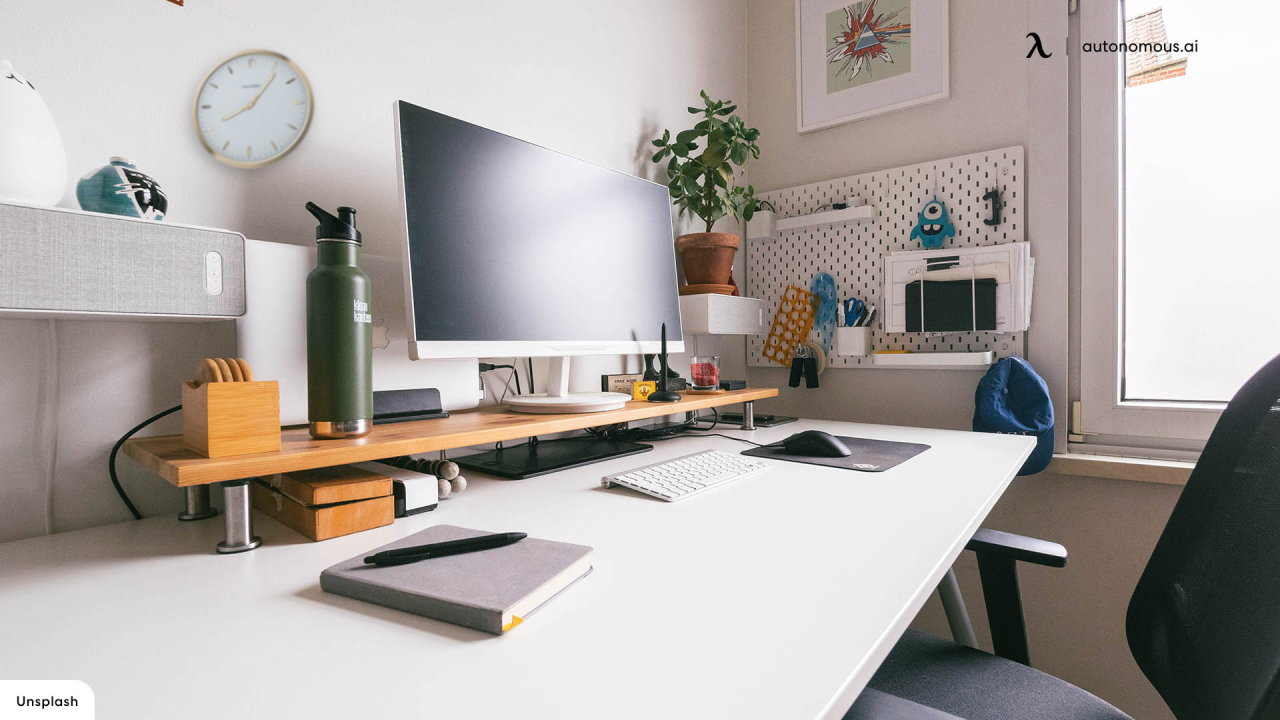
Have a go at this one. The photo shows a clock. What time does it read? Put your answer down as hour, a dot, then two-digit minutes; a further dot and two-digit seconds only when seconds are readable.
8.06
